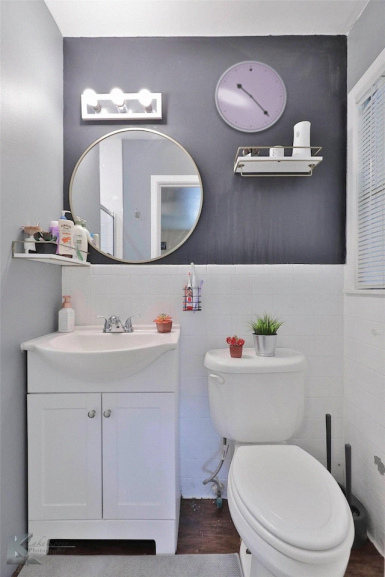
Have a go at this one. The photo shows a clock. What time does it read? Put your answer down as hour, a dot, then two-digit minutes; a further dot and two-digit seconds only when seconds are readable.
10.23
